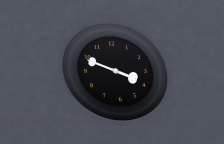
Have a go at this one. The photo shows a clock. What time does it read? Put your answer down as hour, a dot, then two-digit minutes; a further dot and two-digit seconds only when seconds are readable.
3.49
